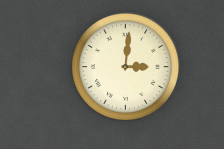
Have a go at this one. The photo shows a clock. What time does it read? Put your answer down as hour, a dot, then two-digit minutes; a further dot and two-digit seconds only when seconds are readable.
3.01
